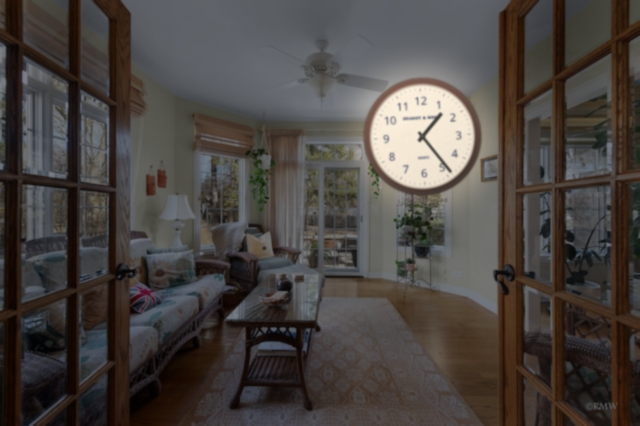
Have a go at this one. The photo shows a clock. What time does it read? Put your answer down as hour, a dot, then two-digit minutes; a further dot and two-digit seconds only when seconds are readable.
1.24
